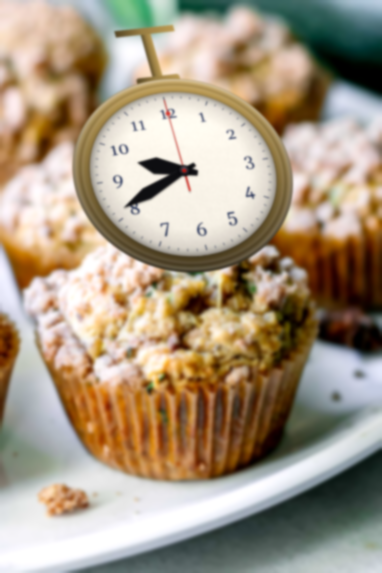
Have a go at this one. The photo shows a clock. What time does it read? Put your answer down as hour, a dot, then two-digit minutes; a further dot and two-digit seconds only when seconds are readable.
9.41.00
